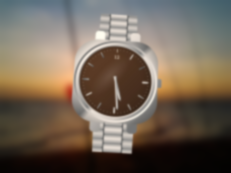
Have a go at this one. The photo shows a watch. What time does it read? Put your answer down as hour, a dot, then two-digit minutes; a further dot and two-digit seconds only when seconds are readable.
5.29
